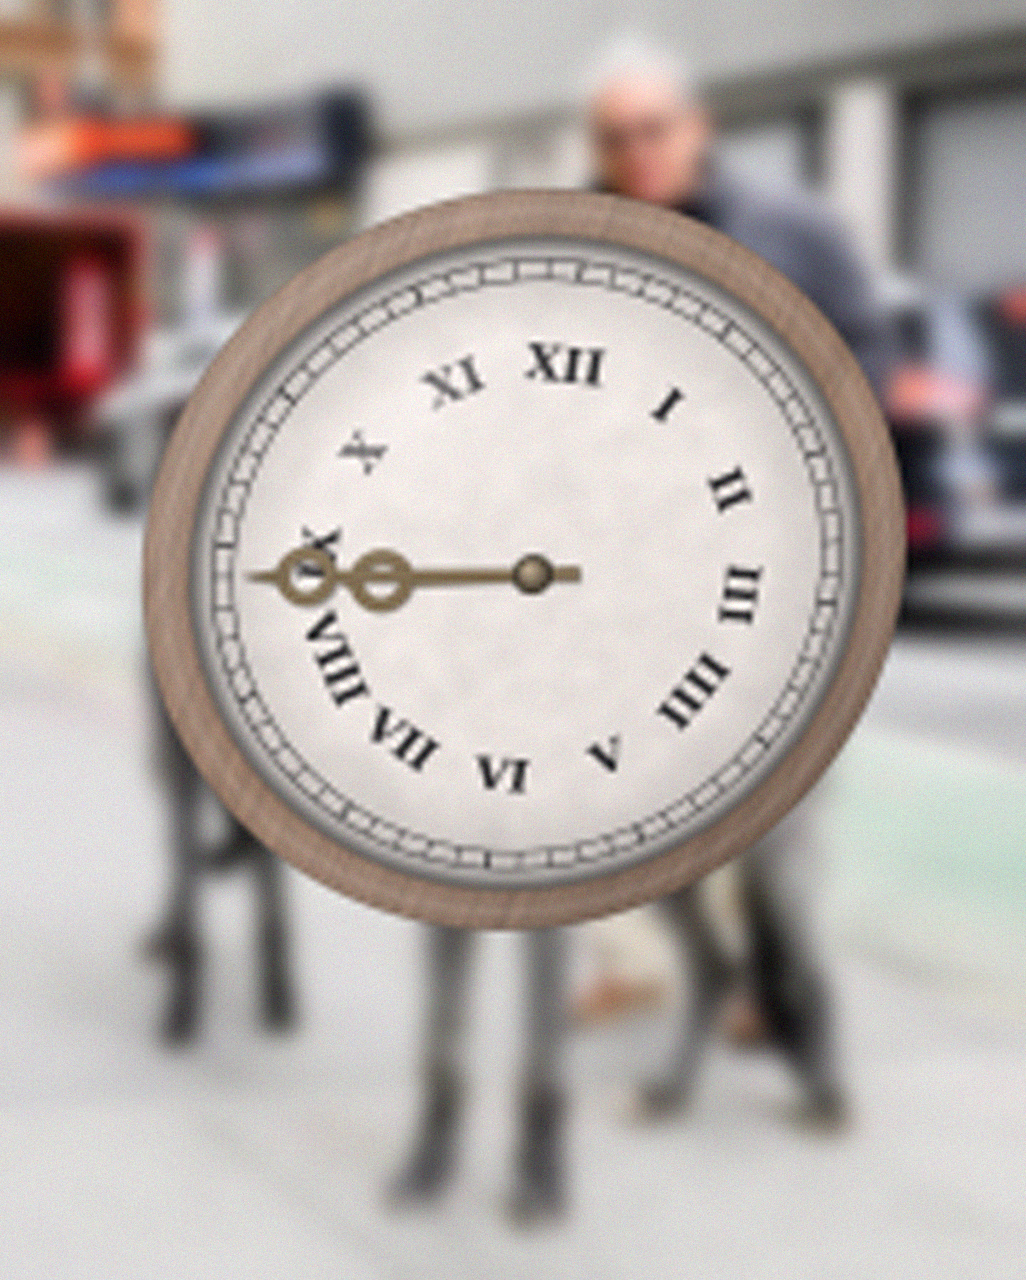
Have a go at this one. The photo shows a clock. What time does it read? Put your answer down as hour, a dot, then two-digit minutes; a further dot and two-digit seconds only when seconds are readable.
8.44
